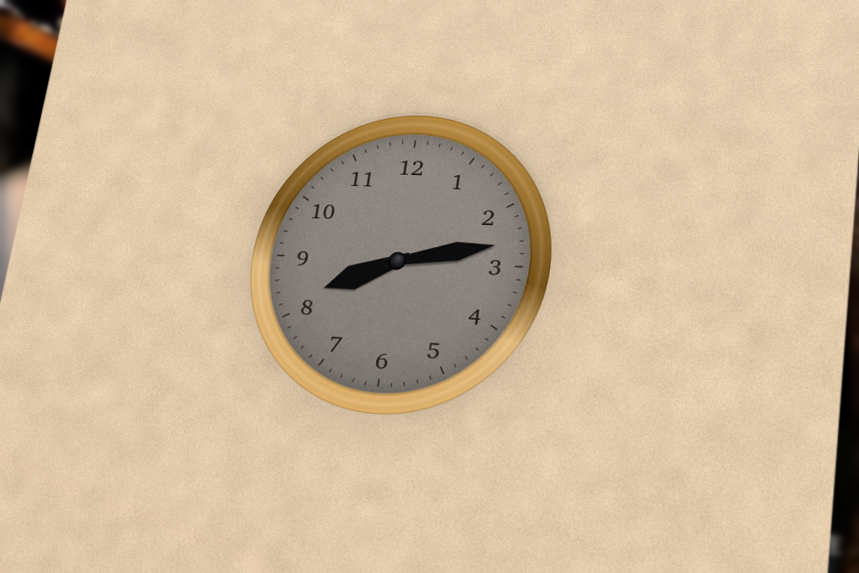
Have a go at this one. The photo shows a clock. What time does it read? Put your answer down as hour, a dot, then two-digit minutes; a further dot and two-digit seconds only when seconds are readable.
8.13
